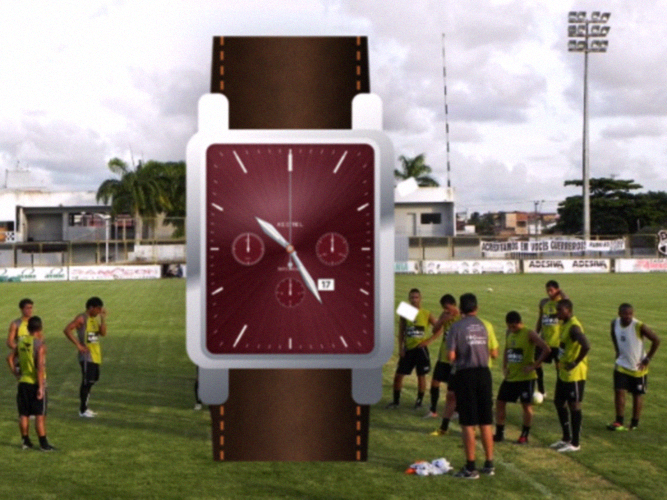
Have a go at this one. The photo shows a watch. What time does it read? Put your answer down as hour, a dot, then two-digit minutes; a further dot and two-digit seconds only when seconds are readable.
10.25
